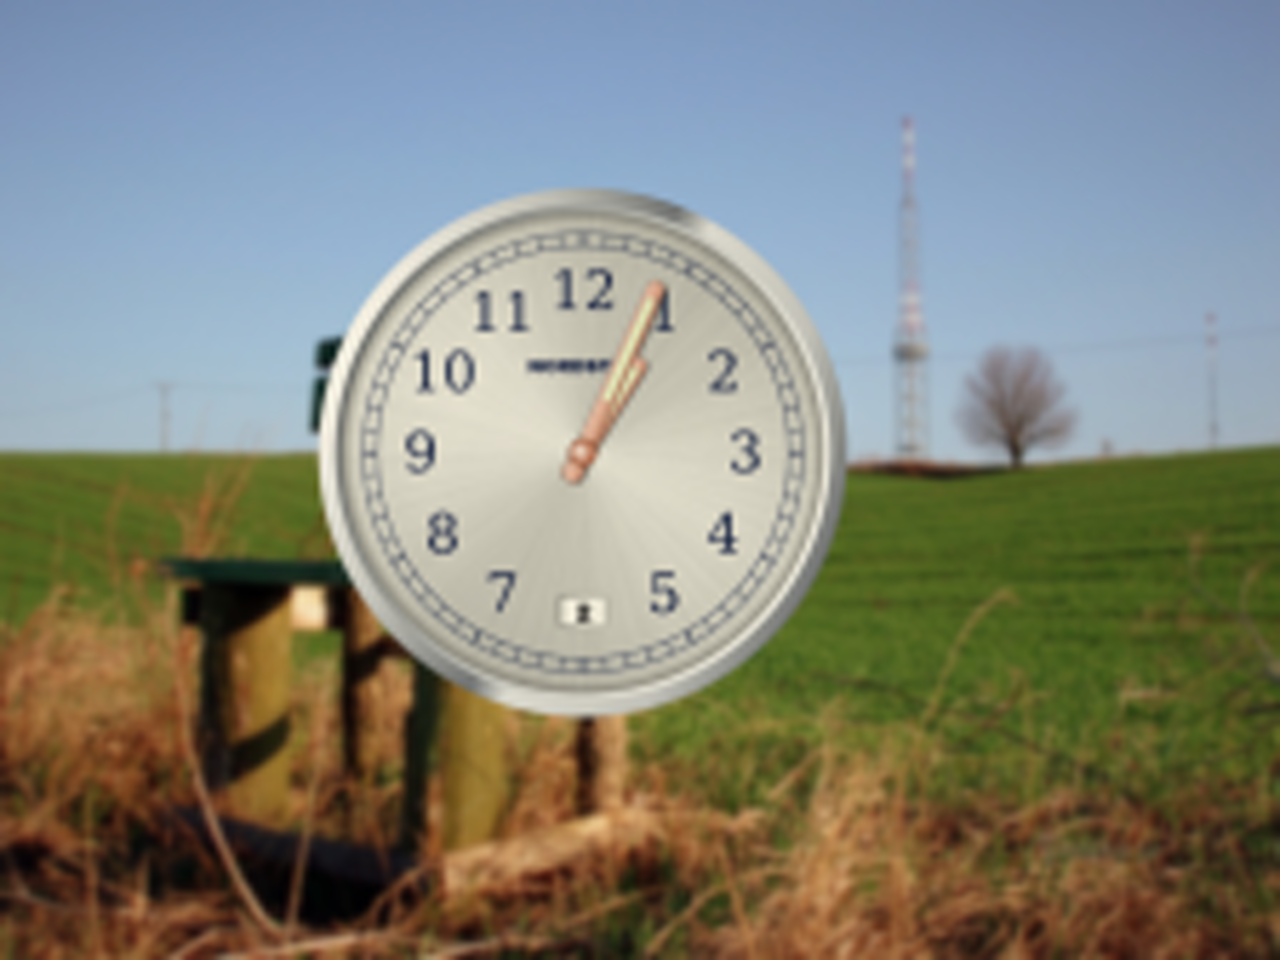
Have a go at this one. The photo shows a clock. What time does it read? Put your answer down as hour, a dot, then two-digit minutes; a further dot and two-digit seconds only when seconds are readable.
1.04
